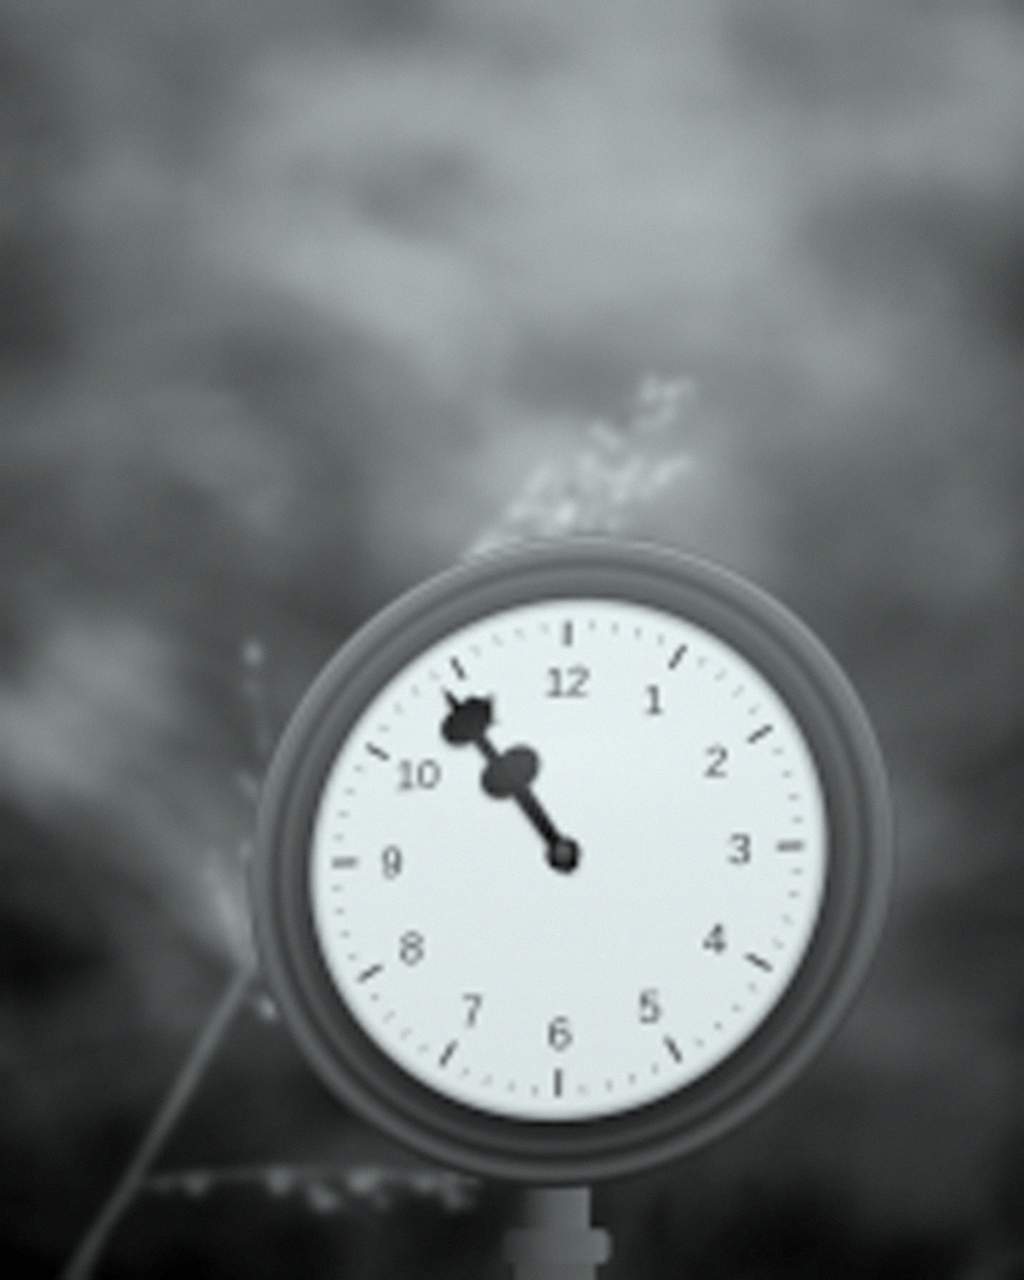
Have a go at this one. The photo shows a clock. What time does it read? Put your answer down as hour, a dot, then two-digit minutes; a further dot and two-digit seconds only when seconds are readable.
10.54
